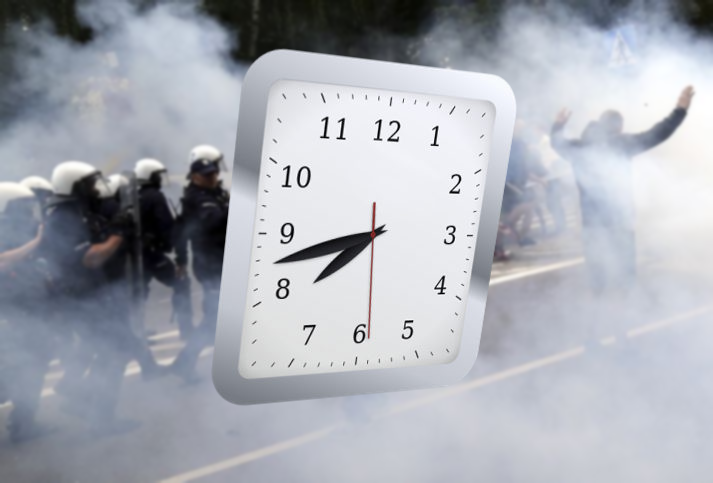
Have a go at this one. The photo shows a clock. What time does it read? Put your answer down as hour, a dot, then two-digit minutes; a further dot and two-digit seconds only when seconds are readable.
7.42.29
